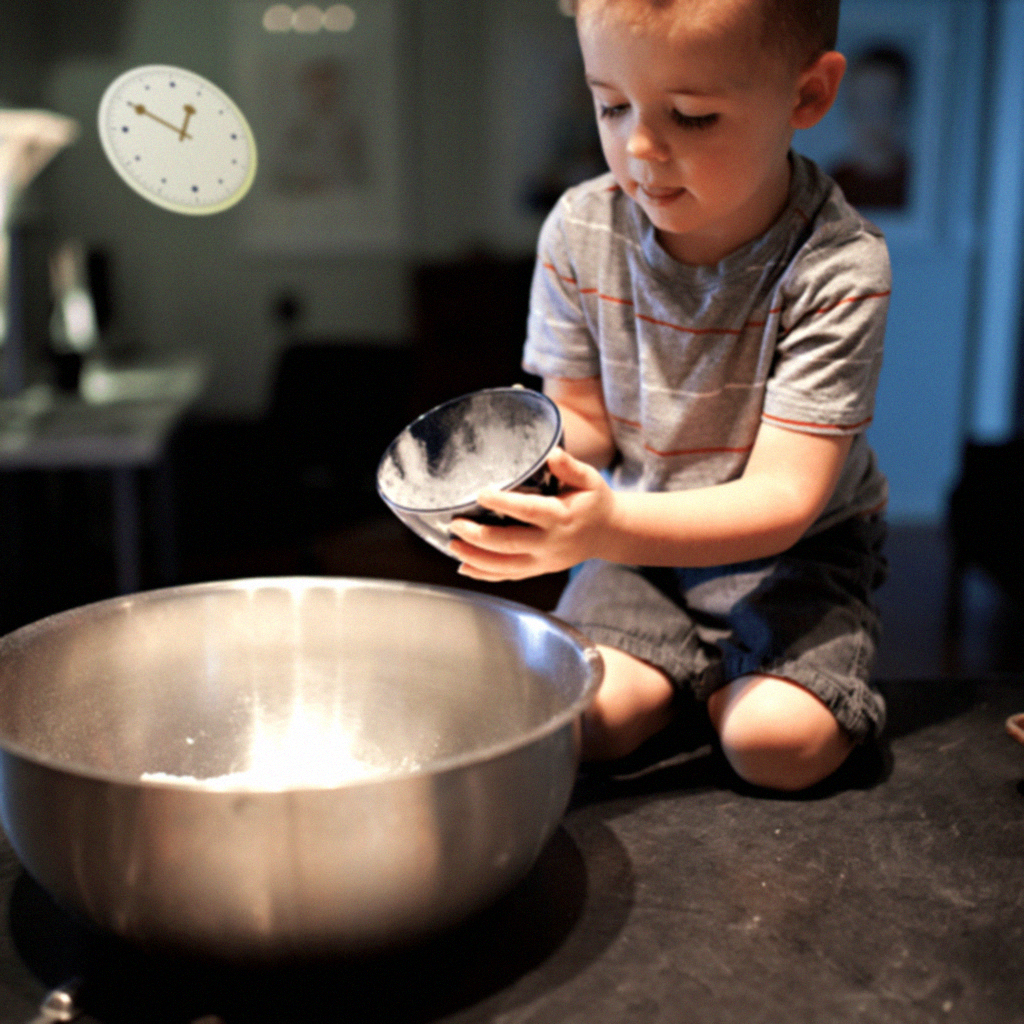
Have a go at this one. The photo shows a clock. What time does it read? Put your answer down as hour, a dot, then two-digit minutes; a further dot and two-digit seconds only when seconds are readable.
12.50
